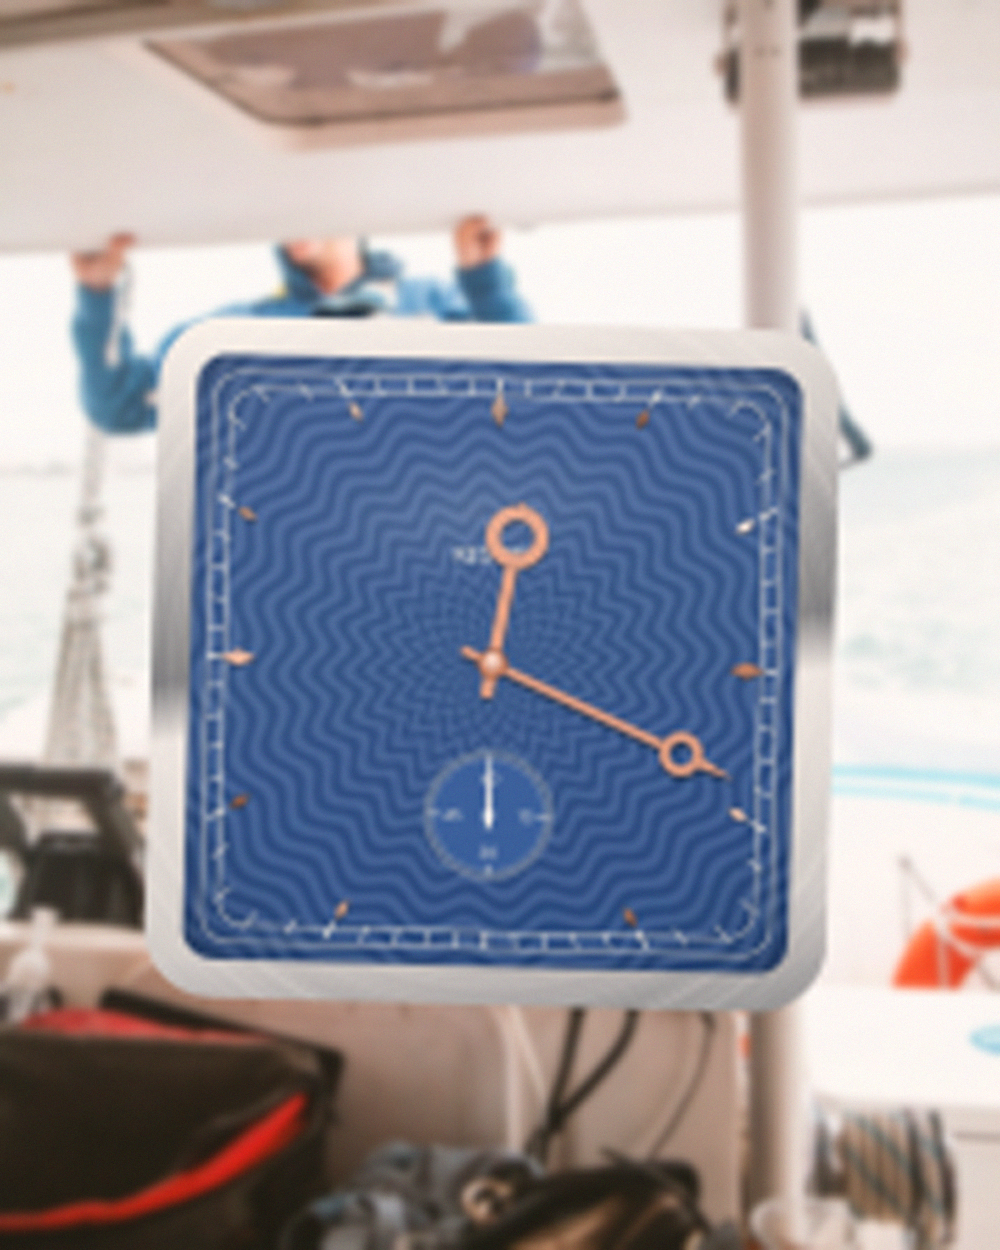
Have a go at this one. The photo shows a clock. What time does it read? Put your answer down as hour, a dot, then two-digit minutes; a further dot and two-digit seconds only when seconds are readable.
12.19
